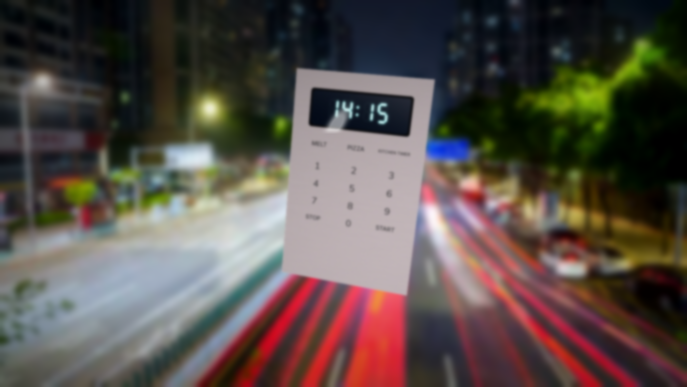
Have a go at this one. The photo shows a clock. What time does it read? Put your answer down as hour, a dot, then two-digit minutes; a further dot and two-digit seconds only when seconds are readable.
14.15
